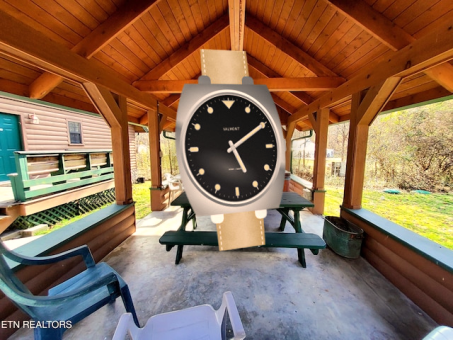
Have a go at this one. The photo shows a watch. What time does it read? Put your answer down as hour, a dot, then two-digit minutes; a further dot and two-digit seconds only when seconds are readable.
5.10
